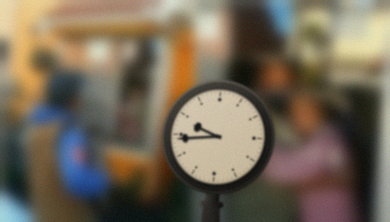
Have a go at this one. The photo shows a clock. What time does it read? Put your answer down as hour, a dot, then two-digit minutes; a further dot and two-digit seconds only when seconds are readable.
9.44
